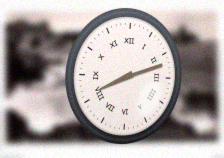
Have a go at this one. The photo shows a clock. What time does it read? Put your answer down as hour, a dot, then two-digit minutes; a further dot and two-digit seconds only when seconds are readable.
8.12
